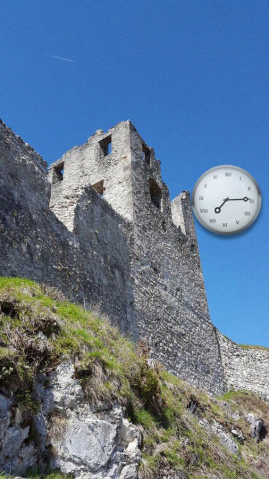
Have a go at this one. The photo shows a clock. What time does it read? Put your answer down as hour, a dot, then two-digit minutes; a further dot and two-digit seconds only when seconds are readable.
7.14
